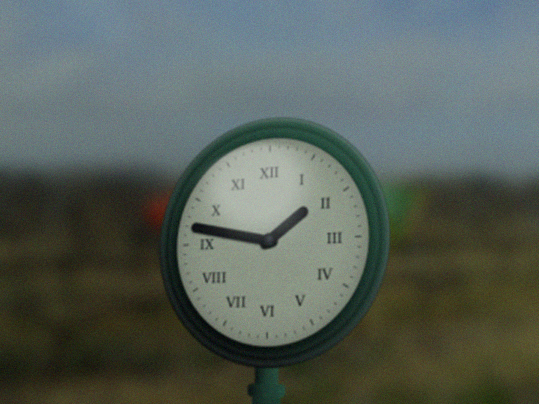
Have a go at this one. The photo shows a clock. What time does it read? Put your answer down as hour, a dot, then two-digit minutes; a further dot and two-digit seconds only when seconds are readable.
1.47
